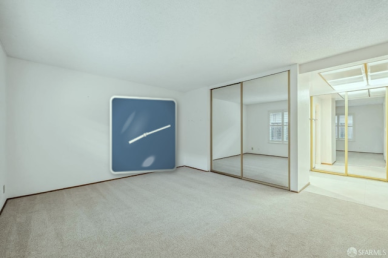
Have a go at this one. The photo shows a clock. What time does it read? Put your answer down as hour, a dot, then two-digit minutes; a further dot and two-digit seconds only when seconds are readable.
8.12
